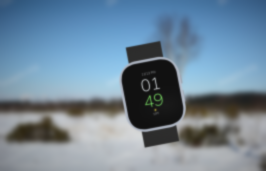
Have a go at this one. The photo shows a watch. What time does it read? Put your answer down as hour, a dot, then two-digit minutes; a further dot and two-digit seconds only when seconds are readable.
1.49
